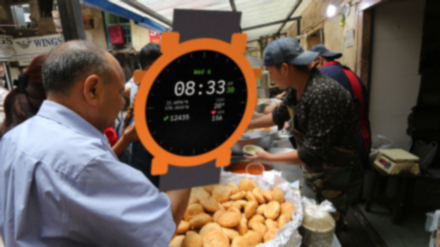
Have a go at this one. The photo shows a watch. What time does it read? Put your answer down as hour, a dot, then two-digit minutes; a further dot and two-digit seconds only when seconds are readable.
8.33
